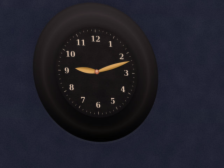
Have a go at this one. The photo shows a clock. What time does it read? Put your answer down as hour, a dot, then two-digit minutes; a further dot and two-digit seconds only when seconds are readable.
9.12
